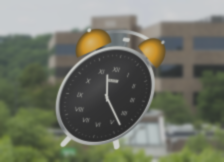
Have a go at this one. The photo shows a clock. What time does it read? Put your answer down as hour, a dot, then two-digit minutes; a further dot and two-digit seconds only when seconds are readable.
11.23
